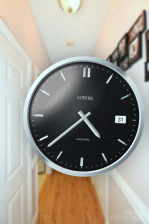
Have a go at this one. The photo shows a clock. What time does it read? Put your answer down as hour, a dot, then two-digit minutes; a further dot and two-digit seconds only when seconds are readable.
4.38
